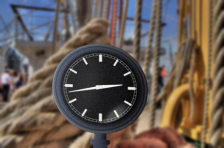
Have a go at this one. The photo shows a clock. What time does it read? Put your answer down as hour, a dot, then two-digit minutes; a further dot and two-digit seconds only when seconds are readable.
2.43
